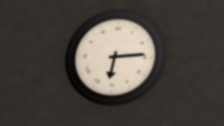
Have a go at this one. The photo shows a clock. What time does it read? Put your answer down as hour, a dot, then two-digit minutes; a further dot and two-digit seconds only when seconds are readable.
6.14
